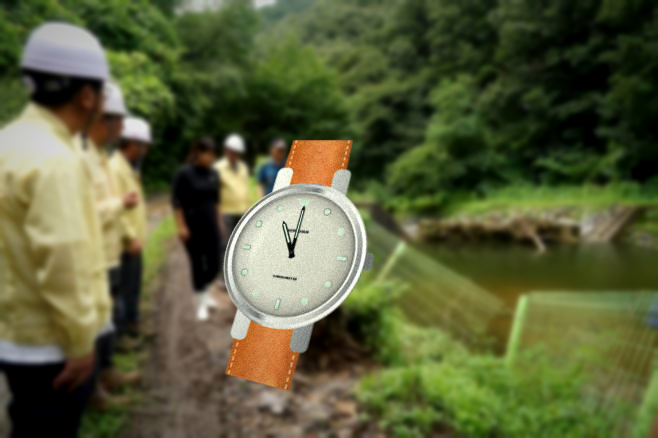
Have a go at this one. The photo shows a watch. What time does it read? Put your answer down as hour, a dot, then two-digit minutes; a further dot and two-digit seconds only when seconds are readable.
11.00
